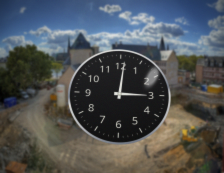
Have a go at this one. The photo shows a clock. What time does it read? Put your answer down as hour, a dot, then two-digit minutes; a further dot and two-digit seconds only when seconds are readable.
3.01
